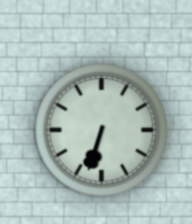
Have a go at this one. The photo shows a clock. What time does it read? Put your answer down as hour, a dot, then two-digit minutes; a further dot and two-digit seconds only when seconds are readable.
6.33
